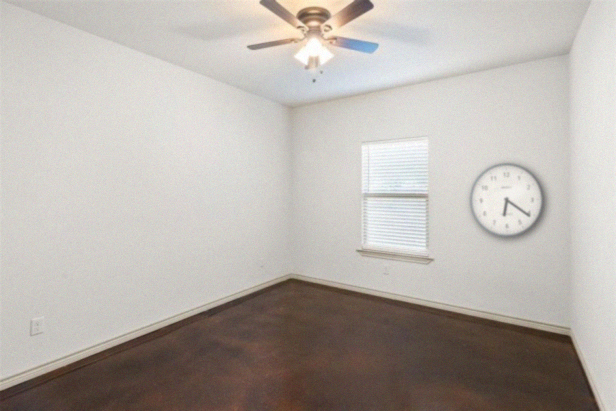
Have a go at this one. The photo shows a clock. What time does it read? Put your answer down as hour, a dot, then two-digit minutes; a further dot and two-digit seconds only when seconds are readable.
6.21
